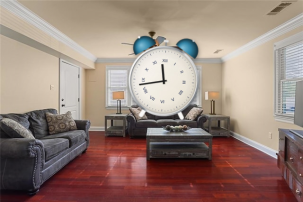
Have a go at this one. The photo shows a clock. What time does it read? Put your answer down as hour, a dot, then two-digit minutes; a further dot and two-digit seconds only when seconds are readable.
11.43
